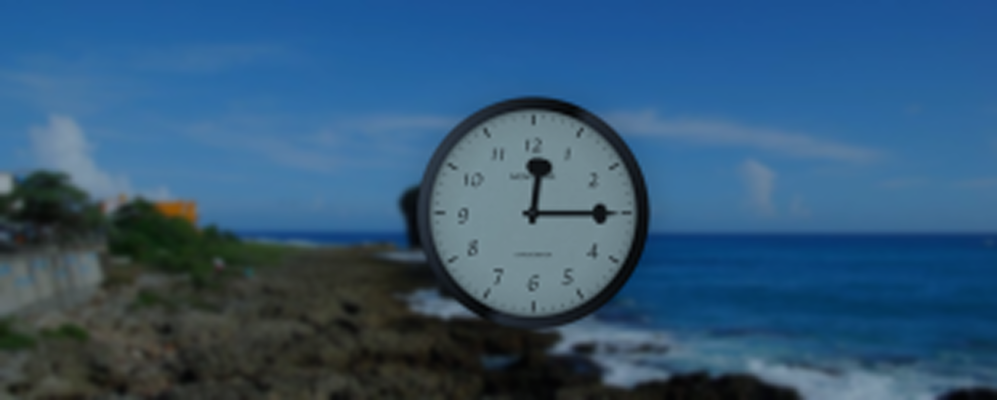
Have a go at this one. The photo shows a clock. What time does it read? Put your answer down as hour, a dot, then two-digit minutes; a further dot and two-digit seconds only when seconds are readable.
12.15
